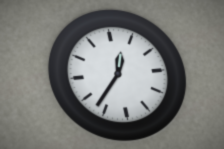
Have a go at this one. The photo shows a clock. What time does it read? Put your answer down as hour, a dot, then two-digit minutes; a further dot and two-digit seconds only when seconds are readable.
12.37
